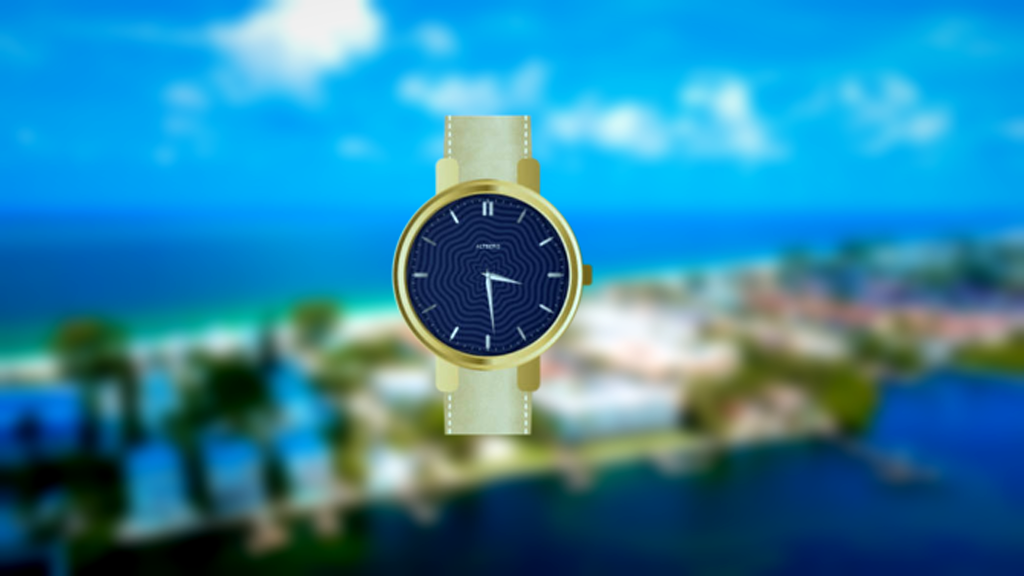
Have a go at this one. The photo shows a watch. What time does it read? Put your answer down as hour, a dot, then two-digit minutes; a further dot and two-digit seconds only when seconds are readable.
3.29
